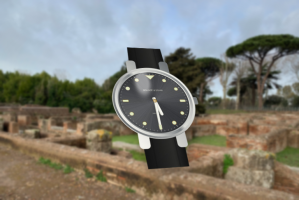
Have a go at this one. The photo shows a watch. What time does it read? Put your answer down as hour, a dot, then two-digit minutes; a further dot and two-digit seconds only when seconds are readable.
5.30
